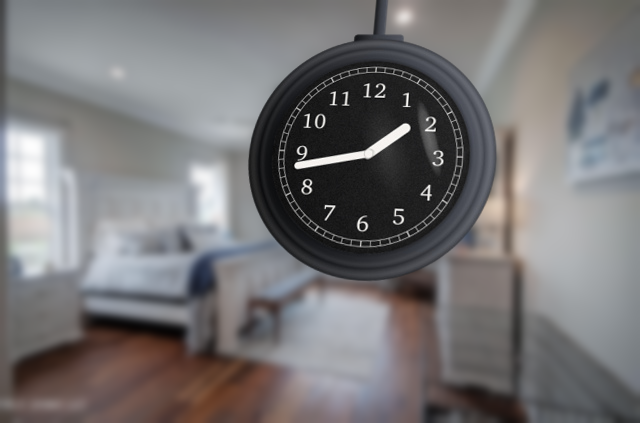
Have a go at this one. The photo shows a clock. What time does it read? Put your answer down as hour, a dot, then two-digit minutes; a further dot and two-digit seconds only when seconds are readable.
1.43
